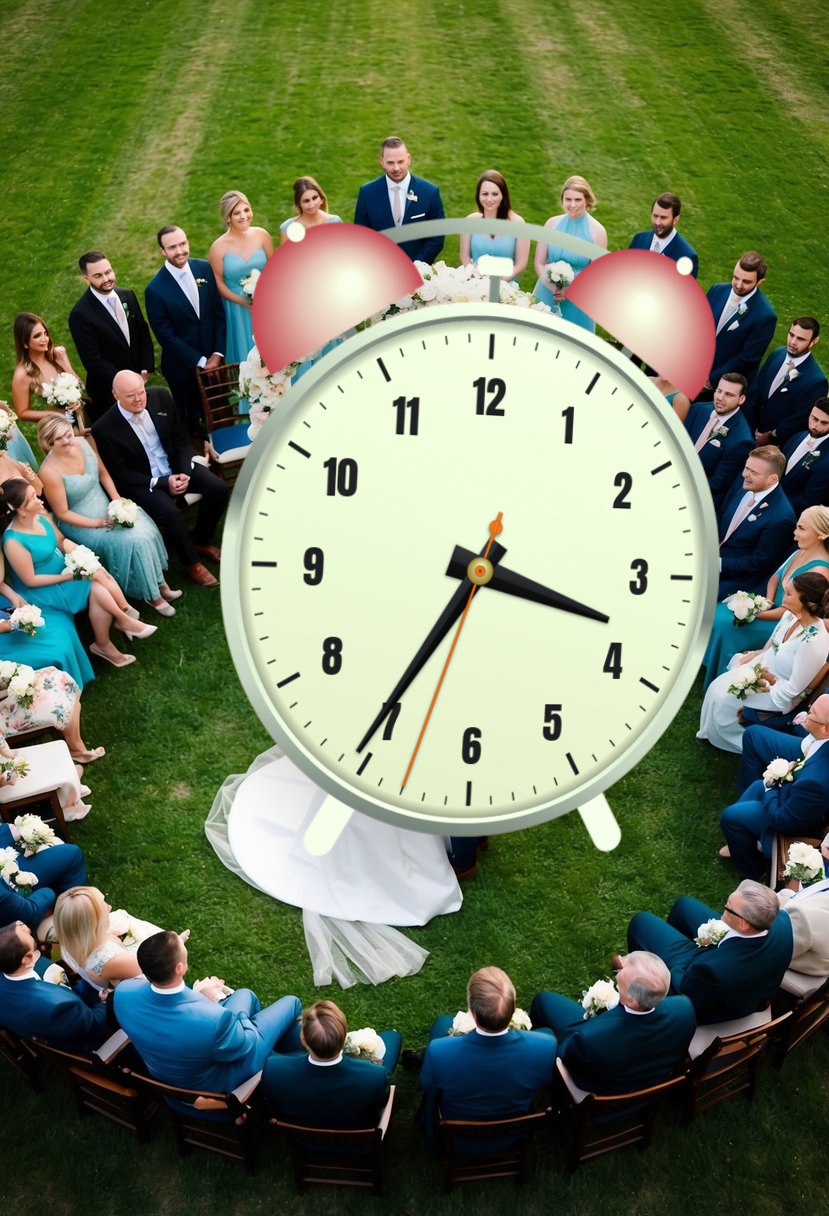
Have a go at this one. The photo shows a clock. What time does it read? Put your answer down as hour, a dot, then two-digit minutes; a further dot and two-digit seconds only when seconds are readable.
3.35.33
